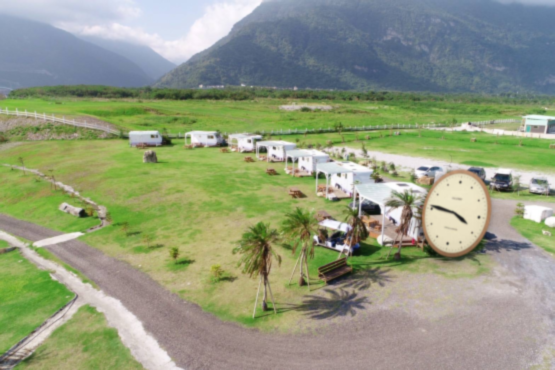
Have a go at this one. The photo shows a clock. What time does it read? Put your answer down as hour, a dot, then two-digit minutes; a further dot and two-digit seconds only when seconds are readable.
3.46
